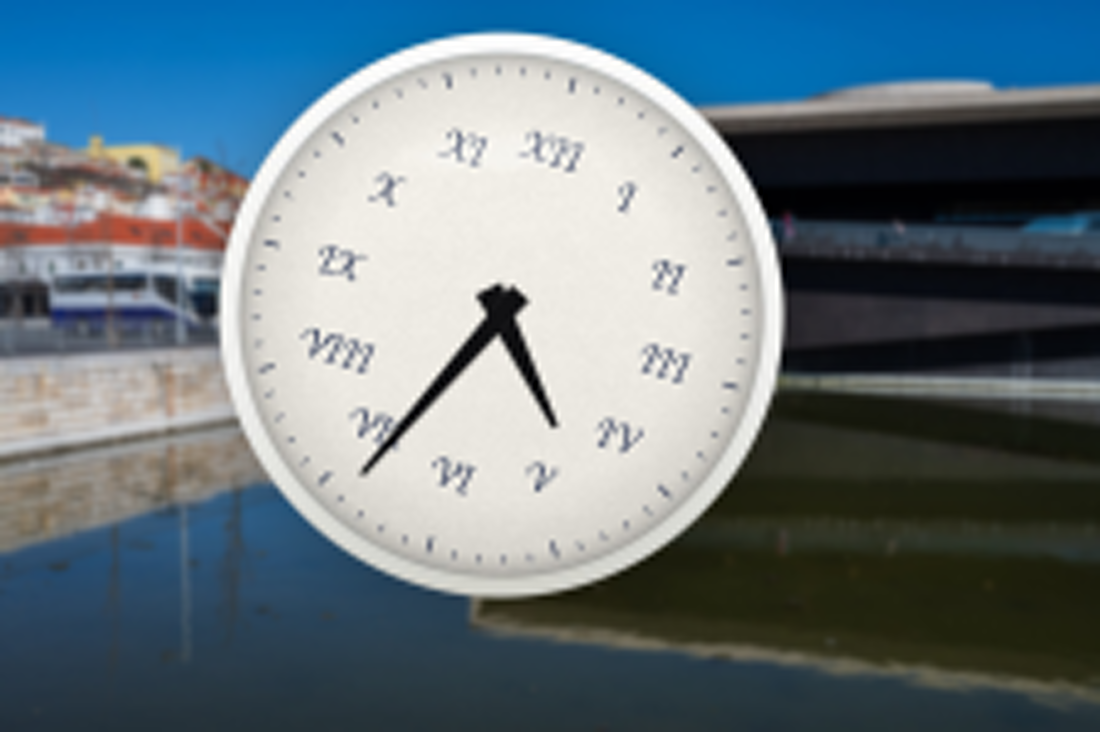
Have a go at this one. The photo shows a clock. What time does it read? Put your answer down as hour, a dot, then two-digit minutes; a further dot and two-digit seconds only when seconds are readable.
4.34
